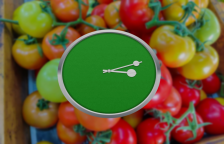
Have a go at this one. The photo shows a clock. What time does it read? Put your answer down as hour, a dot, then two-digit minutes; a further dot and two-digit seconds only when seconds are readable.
3.12
